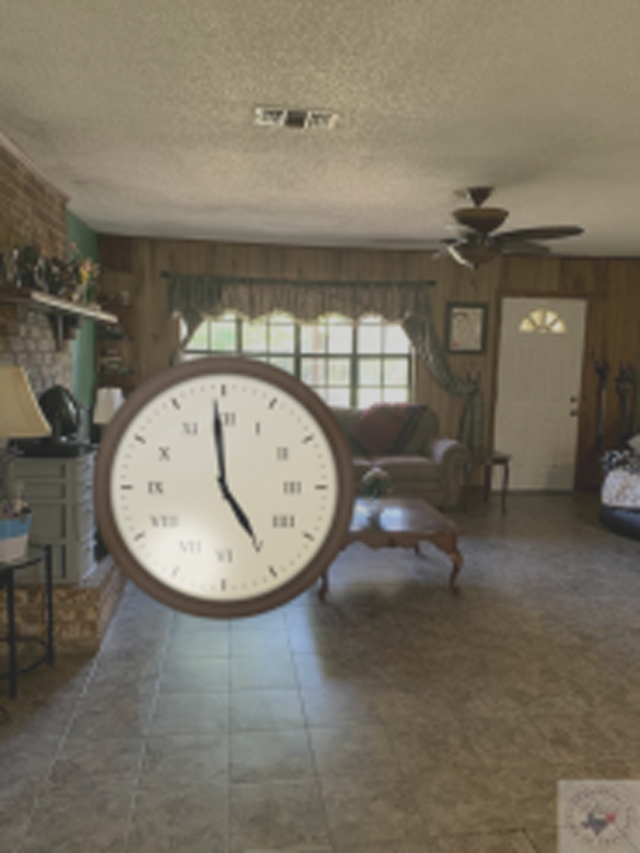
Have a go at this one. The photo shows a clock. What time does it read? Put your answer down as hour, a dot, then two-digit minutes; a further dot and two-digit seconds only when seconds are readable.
4.59
